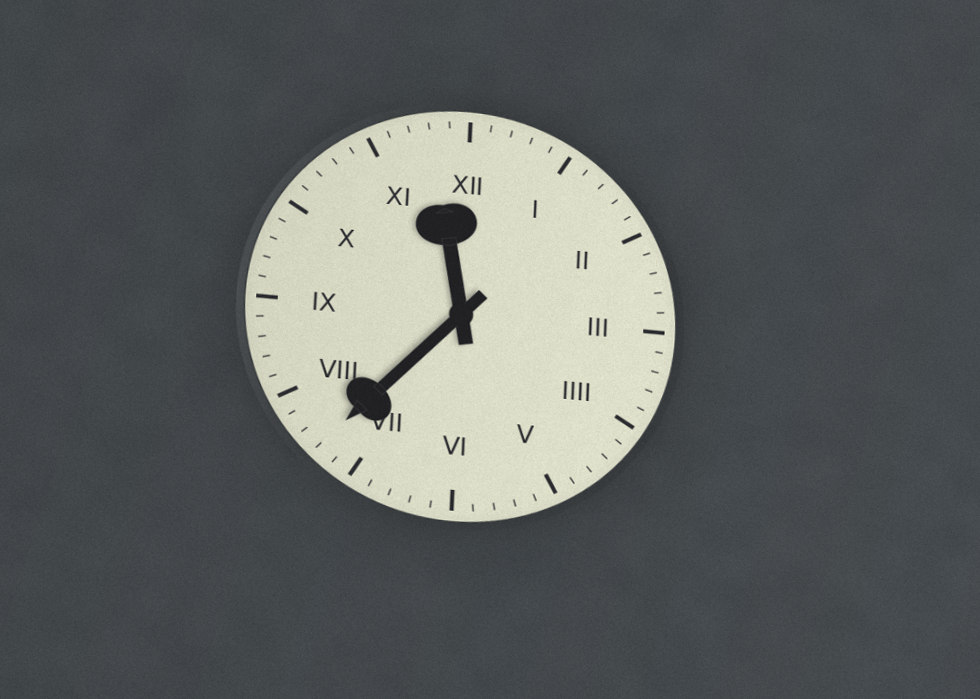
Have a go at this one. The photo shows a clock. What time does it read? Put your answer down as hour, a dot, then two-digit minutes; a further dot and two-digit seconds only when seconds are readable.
11.37
